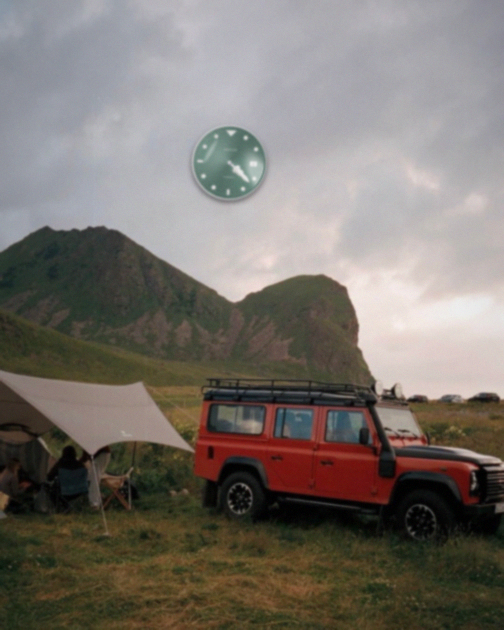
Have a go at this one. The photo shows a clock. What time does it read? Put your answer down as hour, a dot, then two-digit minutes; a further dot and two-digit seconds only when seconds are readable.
4.22
